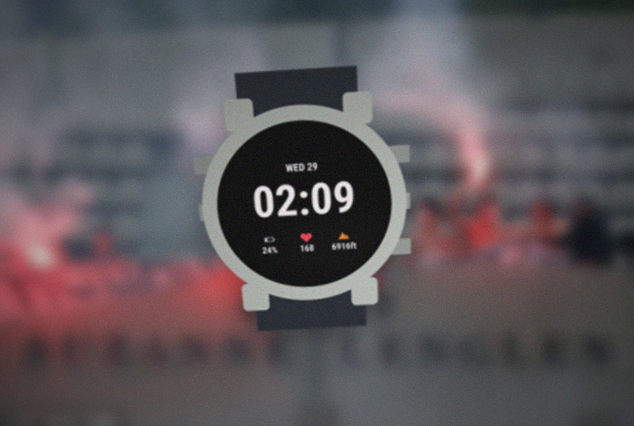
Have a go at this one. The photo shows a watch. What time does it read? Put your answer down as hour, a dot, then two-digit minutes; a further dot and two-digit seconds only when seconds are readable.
2.09
